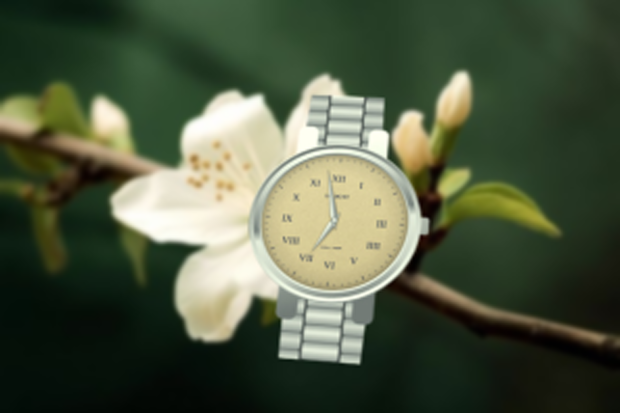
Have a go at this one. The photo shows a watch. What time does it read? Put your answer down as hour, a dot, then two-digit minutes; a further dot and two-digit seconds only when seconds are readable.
6.58
